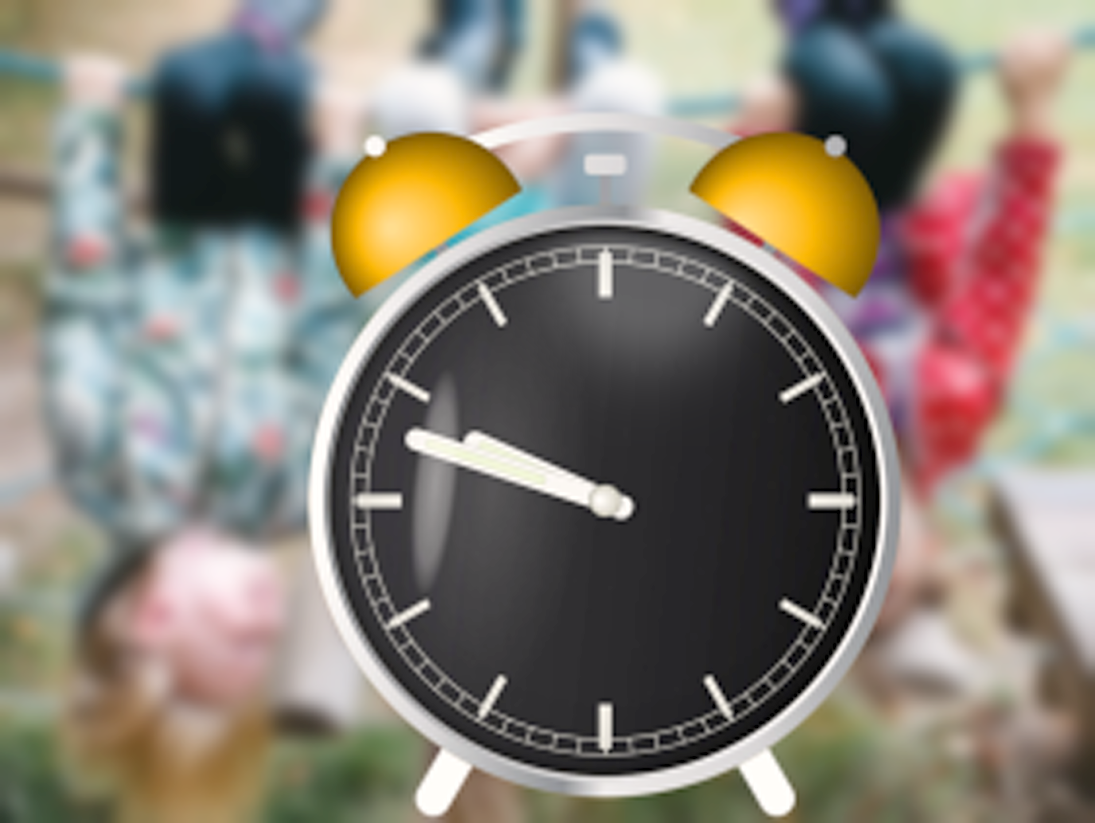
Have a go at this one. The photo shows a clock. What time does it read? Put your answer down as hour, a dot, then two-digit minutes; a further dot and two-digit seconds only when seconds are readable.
9.48
